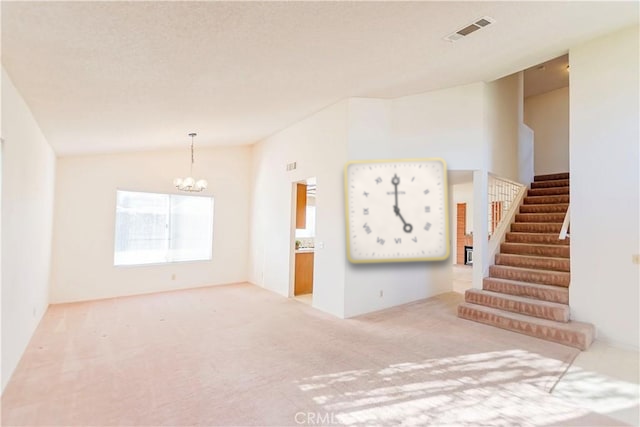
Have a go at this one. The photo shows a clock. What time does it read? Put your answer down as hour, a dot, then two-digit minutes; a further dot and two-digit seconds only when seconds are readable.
5.00
